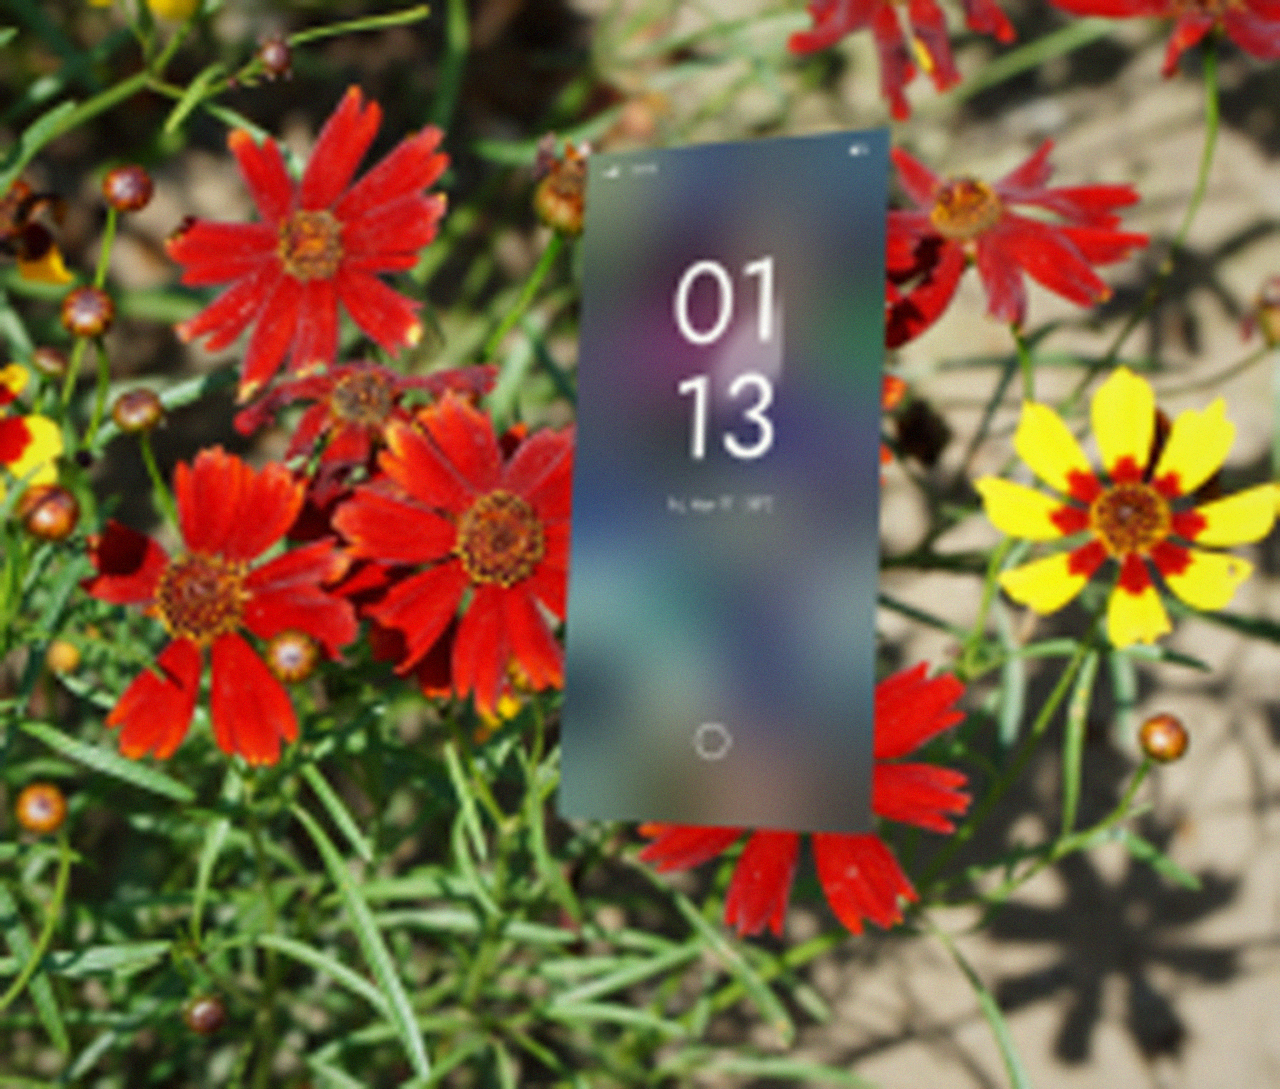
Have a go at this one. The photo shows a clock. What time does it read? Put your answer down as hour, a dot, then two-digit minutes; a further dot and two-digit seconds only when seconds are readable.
1.13
